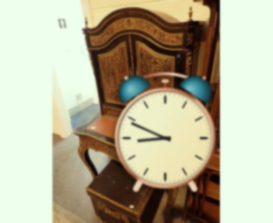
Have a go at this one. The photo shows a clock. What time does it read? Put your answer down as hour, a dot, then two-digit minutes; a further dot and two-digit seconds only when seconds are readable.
8.49
